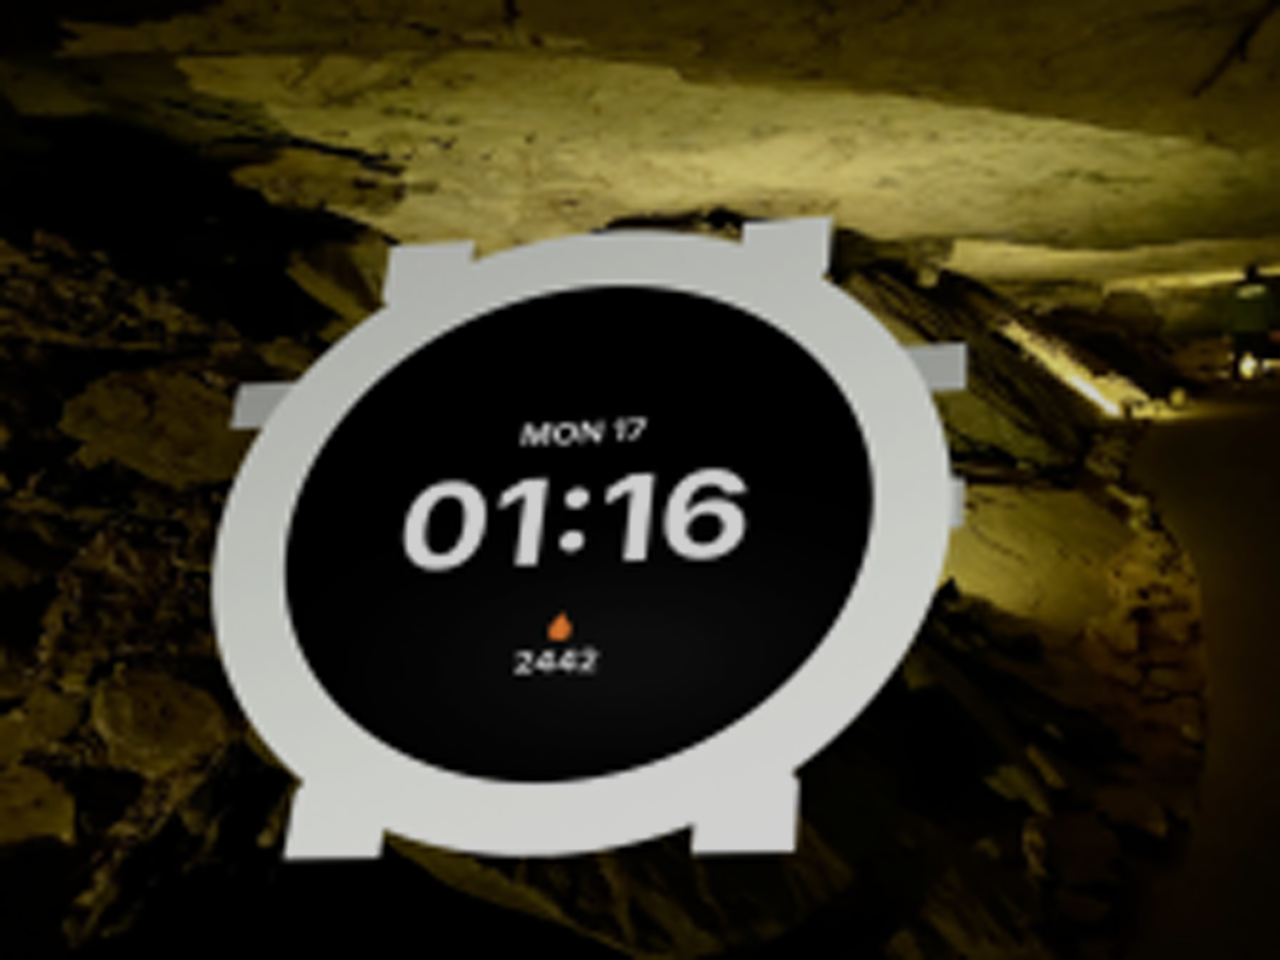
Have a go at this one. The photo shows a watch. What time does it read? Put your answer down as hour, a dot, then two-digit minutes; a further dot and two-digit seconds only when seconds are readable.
1.16
